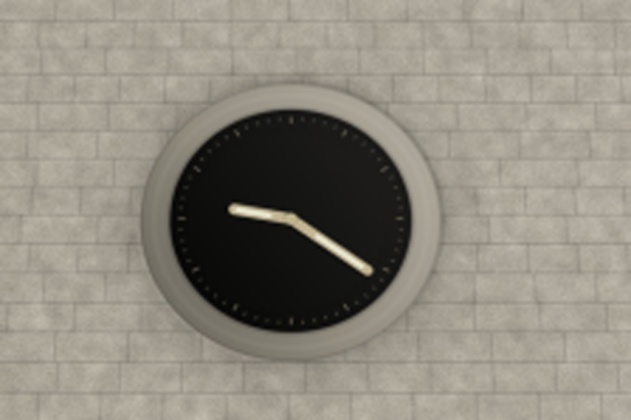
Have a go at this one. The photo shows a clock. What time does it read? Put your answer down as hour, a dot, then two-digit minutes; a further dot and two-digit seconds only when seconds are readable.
9.21
